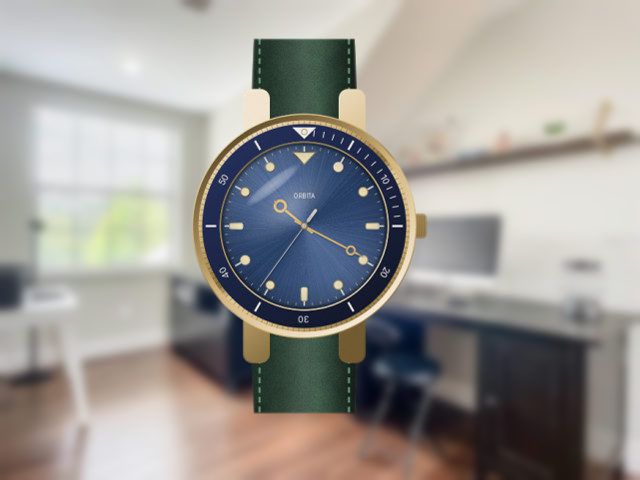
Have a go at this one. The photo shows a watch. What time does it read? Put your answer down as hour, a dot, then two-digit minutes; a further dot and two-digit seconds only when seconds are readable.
10.19.36
